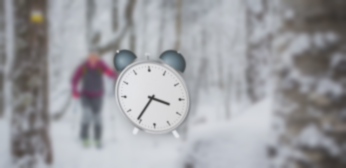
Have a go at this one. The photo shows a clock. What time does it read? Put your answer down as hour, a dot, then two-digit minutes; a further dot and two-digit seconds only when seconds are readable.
3.36
